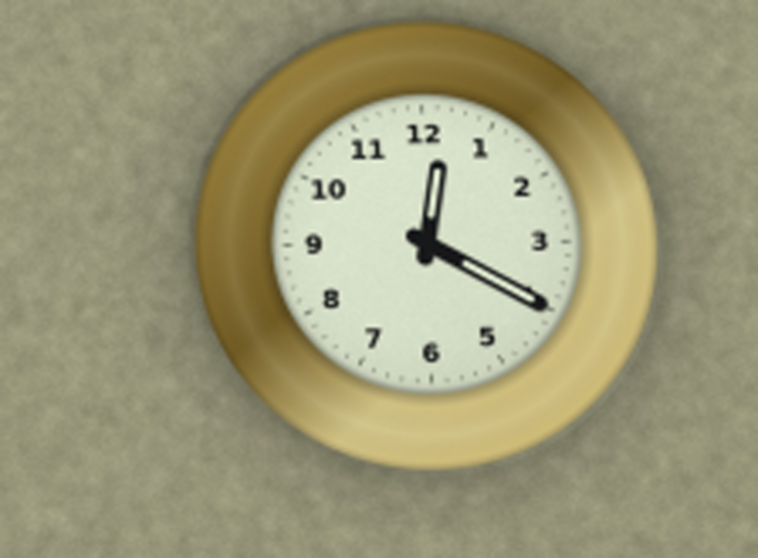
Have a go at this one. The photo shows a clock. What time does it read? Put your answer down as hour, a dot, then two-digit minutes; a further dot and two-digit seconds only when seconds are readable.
12.20
